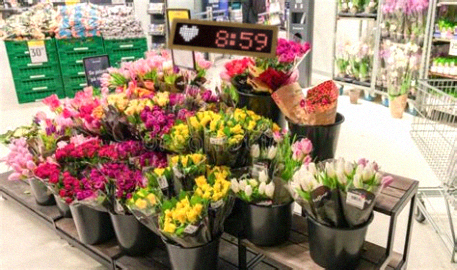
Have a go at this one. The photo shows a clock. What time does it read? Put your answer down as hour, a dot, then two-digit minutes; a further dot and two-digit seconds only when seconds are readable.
8.59
